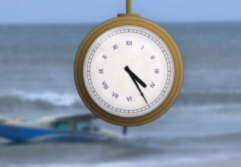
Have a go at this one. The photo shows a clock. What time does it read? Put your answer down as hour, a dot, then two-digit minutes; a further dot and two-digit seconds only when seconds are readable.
4.25
